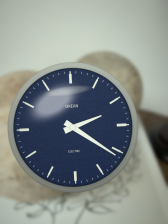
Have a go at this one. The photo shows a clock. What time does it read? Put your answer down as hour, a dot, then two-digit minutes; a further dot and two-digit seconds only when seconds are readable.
2.21
